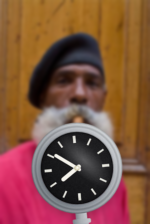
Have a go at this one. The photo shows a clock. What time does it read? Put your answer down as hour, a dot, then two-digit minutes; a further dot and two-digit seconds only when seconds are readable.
7.51
